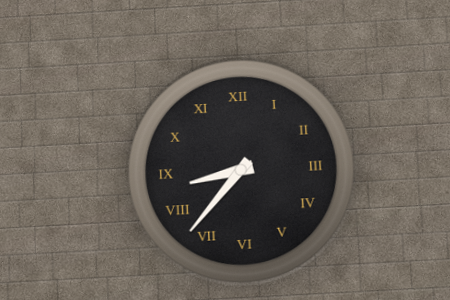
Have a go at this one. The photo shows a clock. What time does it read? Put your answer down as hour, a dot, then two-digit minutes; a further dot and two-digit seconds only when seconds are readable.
8.37
